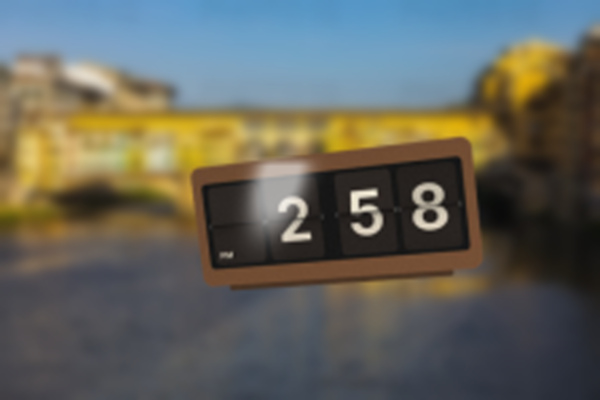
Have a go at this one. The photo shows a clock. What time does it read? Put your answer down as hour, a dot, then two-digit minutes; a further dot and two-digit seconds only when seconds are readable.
2.58
